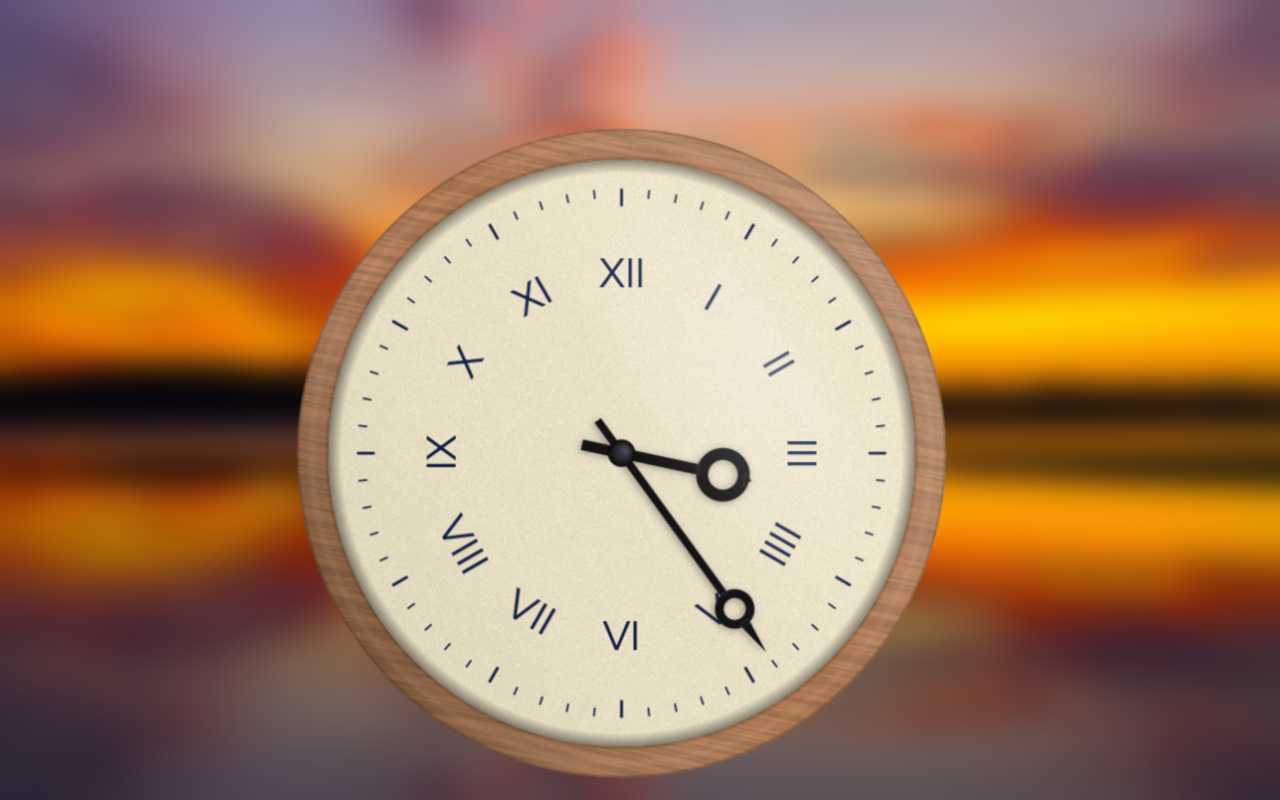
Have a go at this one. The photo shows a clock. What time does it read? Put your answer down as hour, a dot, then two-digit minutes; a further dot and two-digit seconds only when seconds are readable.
3.24
